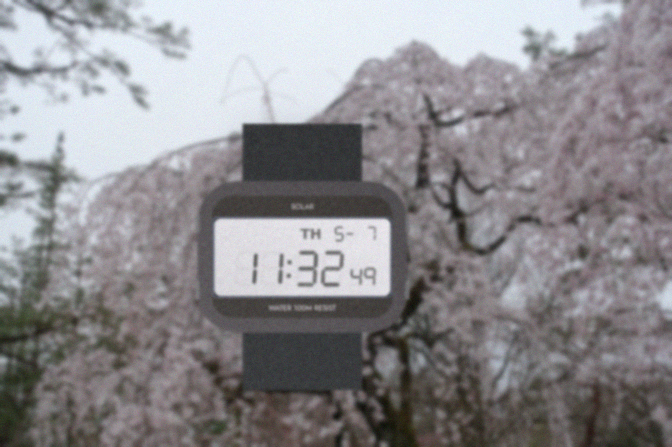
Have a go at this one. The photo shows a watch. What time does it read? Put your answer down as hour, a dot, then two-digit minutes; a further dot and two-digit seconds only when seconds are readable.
11.32.49
